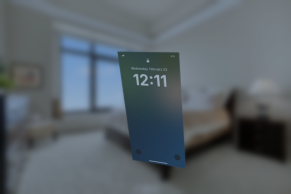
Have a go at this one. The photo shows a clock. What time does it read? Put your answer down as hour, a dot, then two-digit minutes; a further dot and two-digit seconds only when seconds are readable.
12.11
